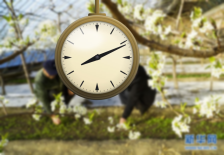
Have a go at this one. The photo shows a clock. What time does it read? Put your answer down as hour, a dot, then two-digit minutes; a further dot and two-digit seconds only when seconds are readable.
8.11
